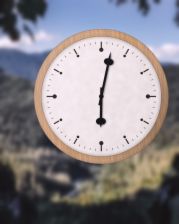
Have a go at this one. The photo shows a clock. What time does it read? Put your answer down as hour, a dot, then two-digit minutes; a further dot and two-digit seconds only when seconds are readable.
6.02
